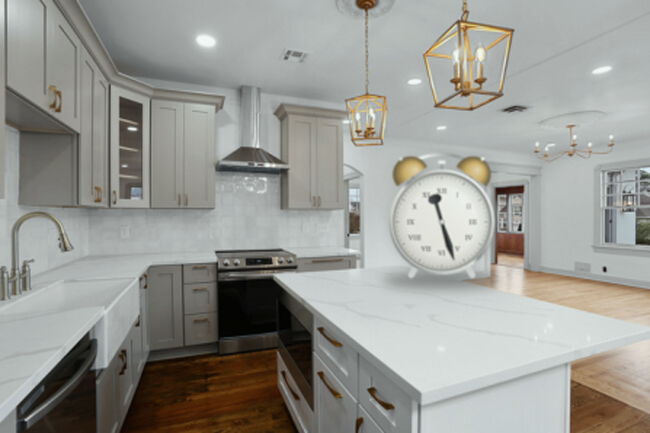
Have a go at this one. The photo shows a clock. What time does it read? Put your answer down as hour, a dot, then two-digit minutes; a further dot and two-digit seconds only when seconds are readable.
11.27
